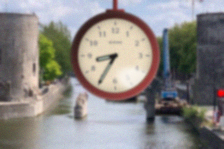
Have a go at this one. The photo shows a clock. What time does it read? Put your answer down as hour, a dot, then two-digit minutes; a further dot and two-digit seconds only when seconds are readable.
8.35
